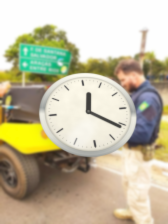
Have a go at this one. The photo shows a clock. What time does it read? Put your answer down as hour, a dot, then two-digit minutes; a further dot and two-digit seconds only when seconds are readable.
12.21
